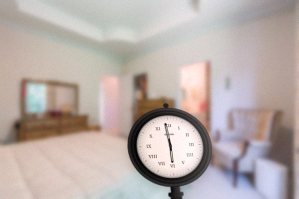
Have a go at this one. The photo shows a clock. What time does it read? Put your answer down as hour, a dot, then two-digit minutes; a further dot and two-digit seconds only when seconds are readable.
5.59
